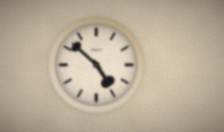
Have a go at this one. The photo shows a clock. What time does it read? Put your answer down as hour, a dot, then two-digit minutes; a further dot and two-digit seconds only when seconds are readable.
4.52
